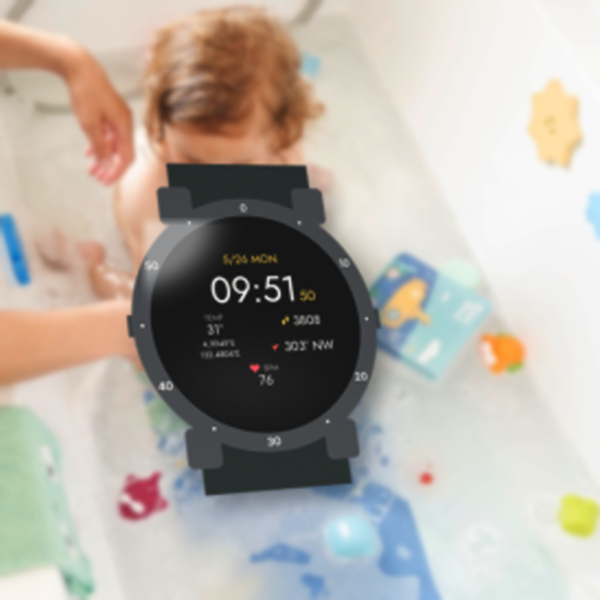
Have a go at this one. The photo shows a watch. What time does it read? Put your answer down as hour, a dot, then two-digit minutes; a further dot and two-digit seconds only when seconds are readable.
9.51
